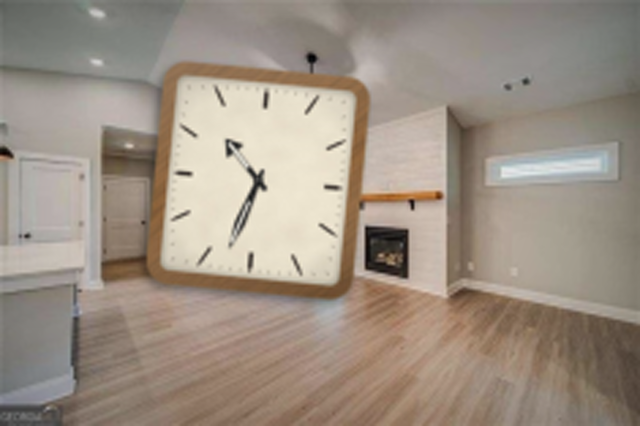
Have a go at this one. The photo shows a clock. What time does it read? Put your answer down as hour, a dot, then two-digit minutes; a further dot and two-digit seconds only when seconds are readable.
10.33
